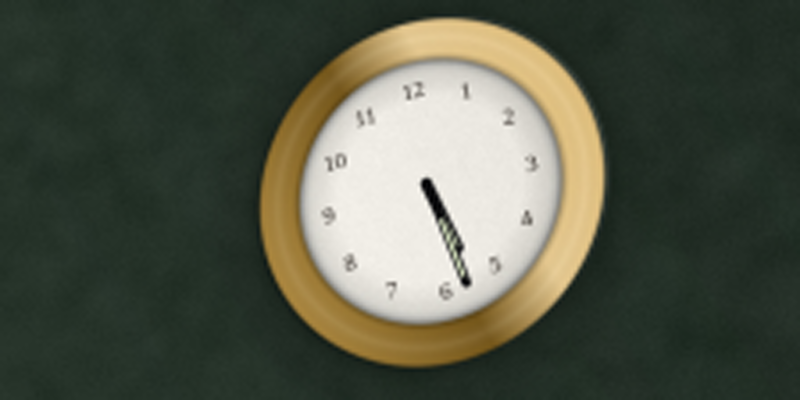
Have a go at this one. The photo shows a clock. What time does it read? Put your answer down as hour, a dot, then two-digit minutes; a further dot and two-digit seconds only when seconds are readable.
5.28
